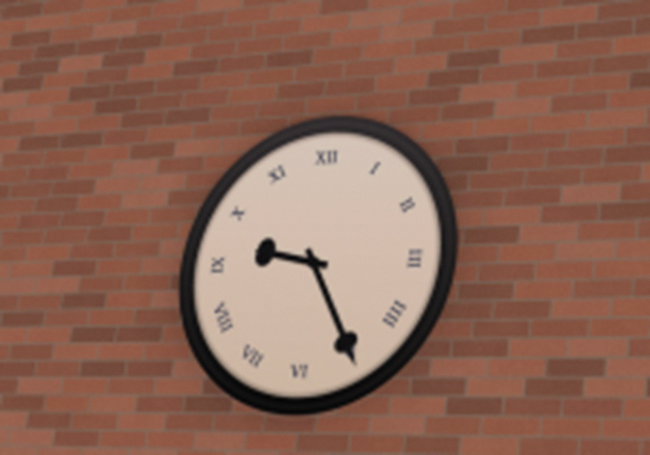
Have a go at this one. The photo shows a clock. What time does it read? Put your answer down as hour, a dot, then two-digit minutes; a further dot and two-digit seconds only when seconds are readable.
9.25
